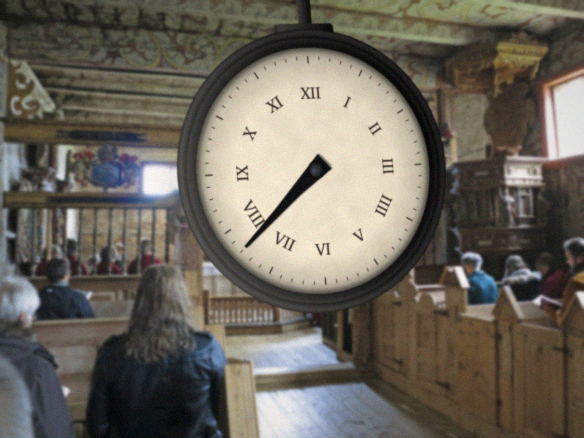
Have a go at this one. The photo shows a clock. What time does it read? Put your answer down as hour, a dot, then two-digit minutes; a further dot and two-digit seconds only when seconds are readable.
7.38
